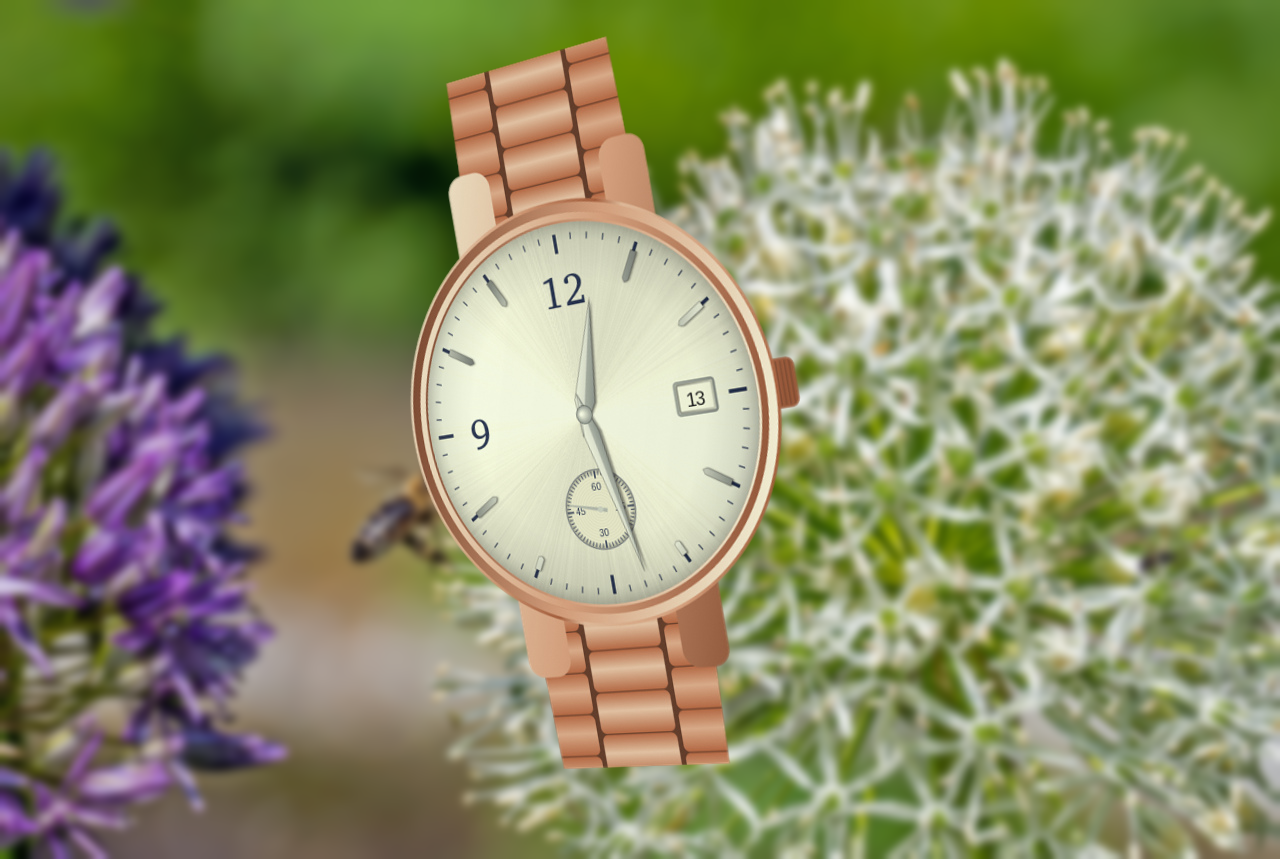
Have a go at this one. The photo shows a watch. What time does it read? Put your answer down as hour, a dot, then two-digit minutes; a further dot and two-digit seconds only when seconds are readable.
12.27.47
